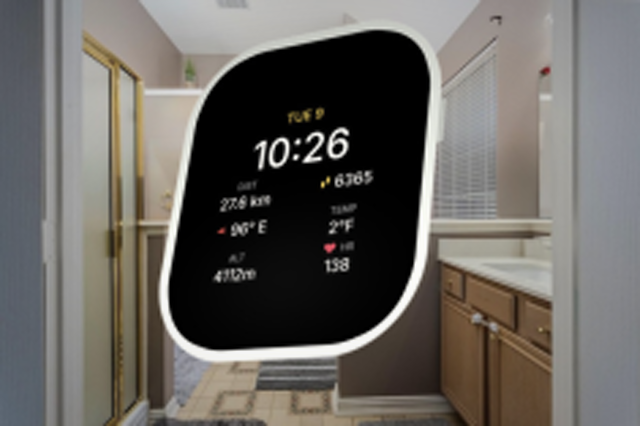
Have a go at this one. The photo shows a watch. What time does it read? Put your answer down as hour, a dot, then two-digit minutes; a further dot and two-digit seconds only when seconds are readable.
10.26
